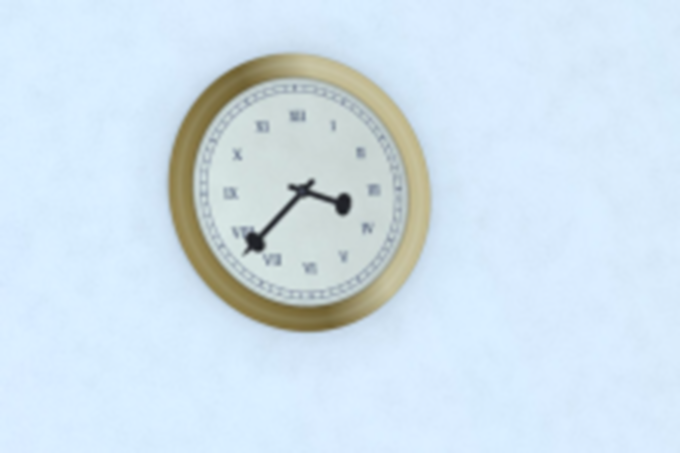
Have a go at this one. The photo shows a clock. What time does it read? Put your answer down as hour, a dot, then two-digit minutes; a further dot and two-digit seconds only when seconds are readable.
3.38
